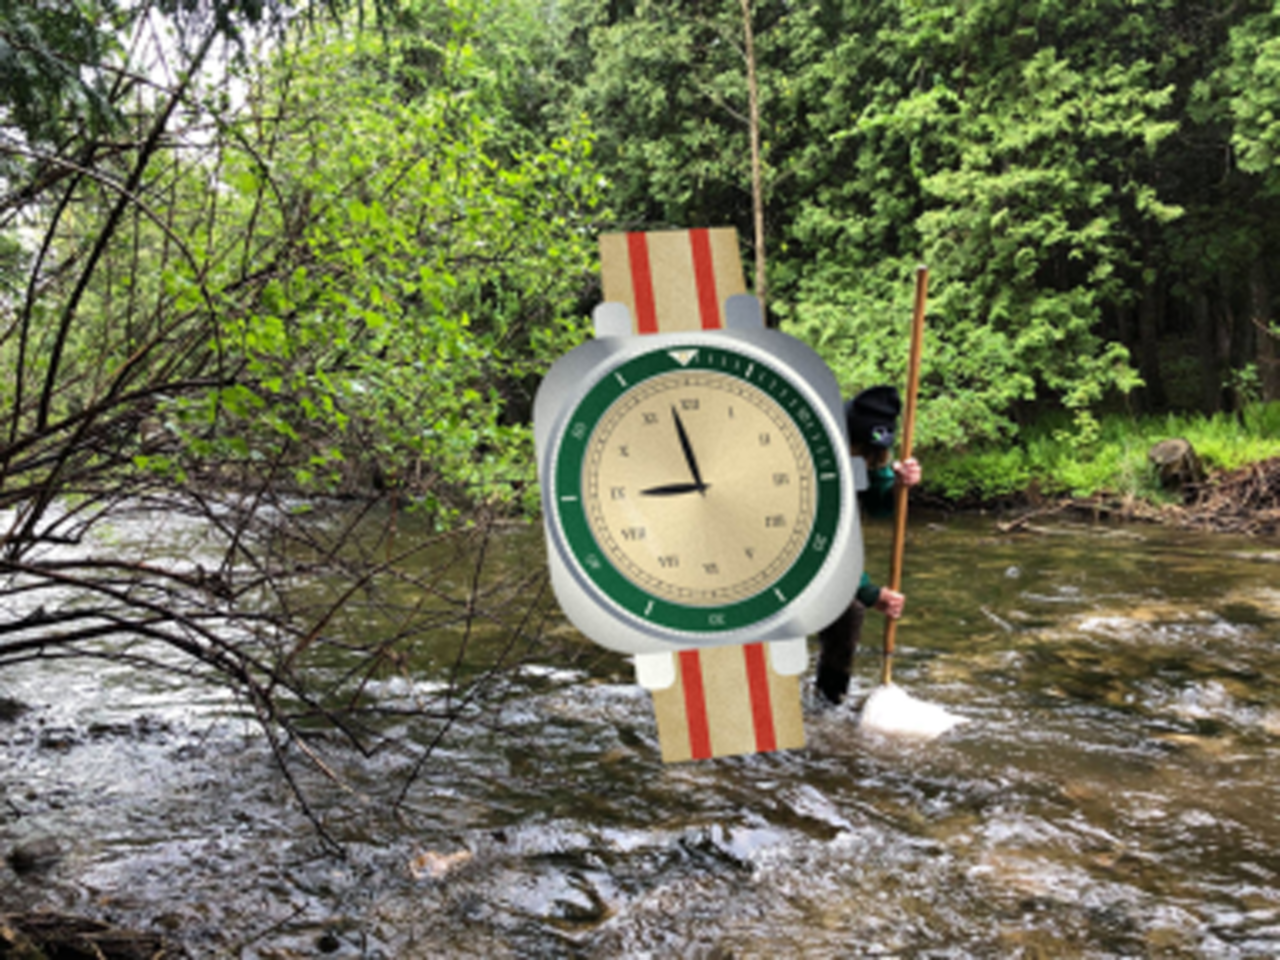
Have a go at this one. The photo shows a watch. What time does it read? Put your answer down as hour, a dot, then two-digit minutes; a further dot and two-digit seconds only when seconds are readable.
8.58
